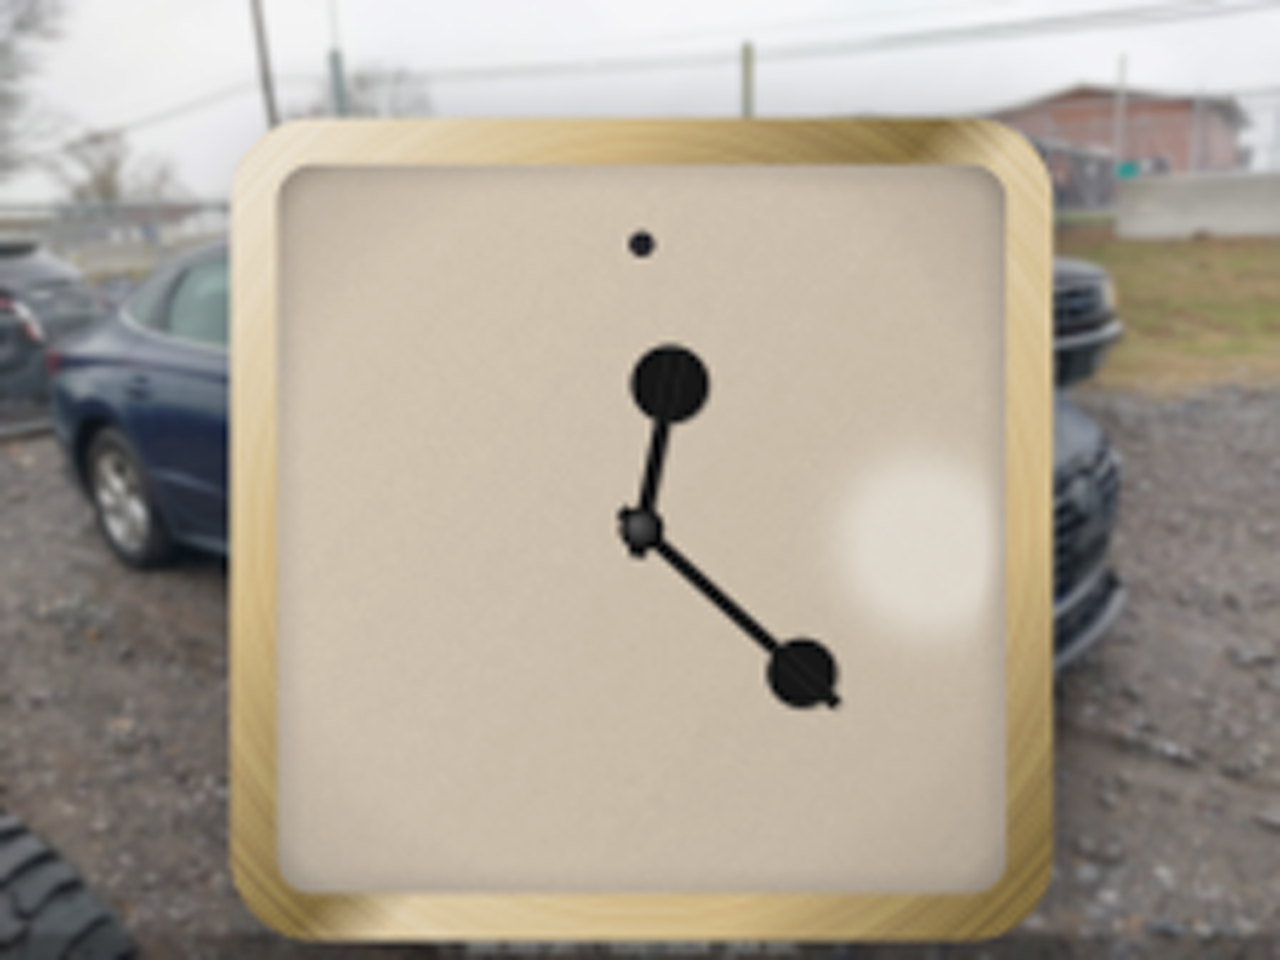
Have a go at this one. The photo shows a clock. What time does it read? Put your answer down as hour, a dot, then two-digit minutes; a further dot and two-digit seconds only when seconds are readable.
12.22
